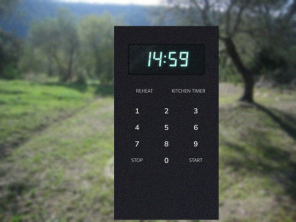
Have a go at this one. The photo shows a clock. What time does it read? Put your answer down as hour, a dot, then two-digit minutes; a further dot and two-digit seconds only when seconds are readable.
14.59
